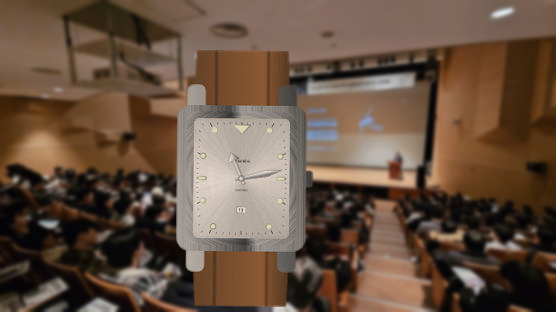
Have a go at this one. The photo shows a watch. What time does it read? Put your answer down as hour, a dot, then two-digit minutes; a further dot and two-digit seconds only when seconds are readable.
11.13
